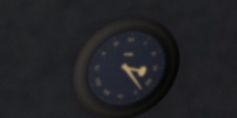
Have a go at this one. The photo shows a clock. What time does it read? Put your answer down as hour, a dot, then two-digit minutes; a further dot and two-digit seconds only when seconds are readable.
3.23
